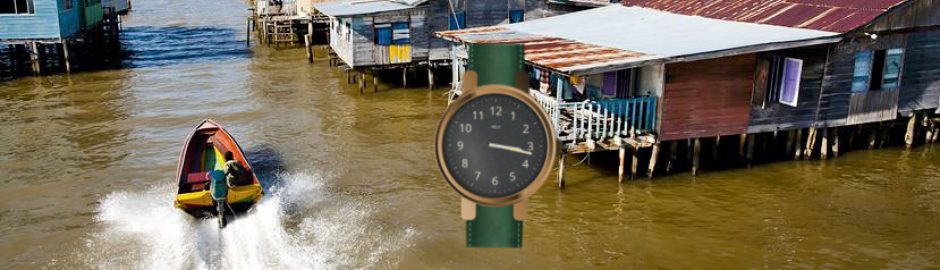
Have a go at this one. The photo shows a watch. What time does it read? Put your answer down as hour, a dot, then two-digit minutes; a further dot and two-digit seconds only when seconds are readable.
3.17
